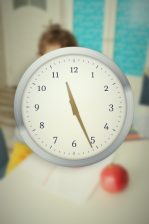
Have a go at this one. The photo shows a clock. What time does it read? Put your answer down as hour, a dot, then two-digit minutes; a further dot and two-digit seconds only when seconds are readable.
11.26
